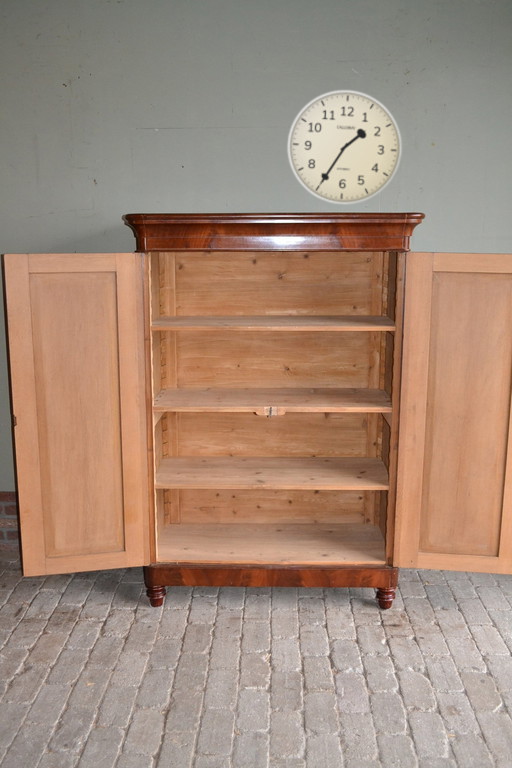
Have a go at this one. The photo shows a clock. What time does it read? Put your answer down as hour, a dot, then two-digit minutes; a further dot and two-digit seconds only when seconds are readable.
1.35
